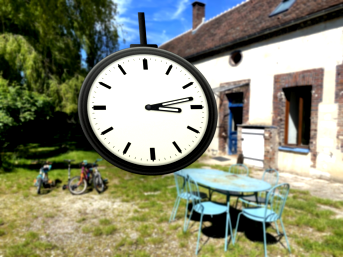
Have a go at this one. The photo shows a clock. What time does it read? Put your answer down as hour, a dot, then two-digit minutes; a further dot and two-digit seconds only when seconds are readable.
3.13
